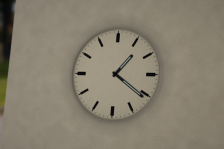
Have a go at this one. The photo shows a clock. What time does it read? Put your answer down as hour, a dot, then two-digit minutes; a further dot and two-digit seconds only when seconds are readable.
1.21
